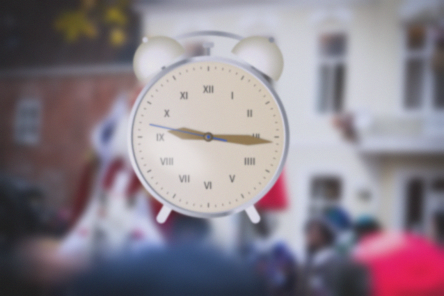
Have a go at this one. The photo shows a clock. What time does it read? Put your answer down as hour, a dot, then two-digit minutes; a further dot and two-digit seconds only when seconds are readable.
9.15.47
